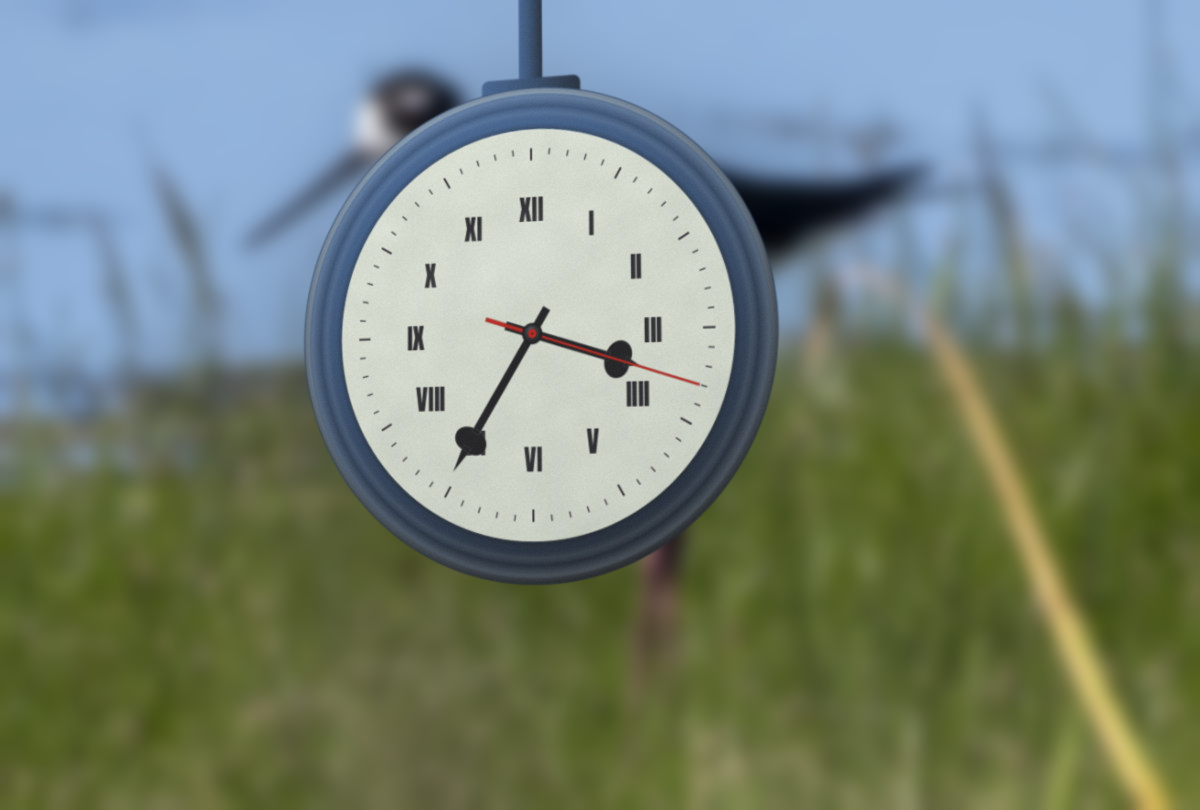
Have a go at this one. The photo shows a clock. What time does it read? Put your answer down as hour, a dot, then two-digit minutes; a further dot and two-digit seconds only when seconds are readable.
3.35.18
